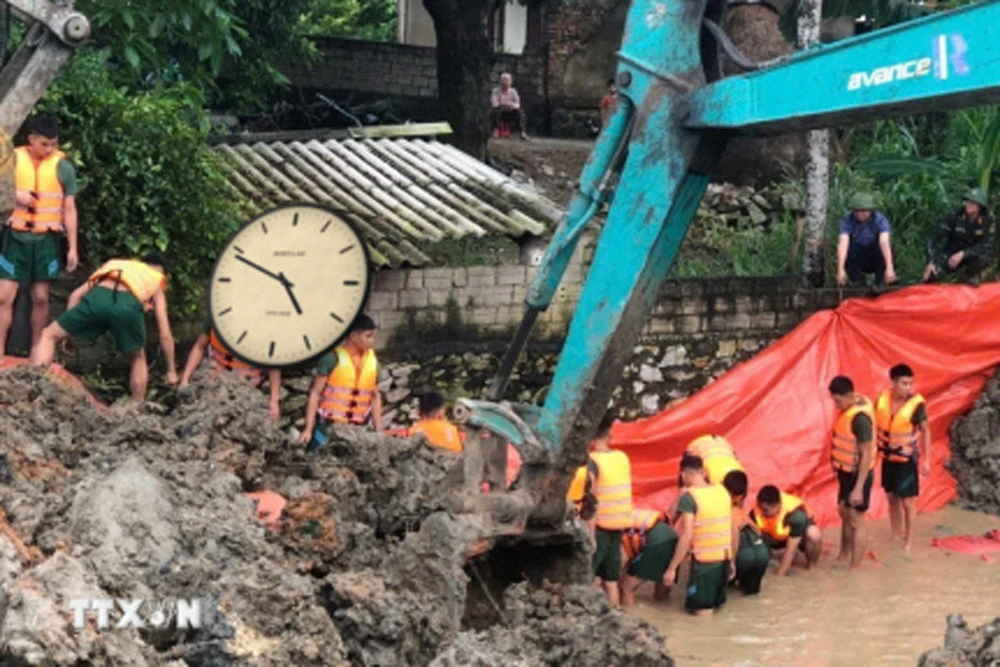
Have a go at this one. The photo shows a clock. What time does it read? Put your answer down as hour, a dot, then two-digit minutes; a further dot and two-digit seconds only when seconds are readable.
4.49
